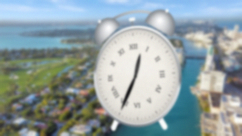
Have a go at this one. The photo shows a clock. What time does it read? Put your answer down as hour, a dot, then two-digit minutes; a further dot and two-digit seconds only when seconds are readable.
12.35
